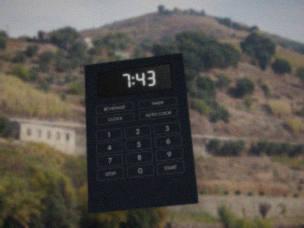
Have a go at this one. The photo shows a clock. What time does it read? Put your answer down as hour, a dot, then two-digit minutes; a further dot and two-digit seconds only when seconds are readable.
7.43
